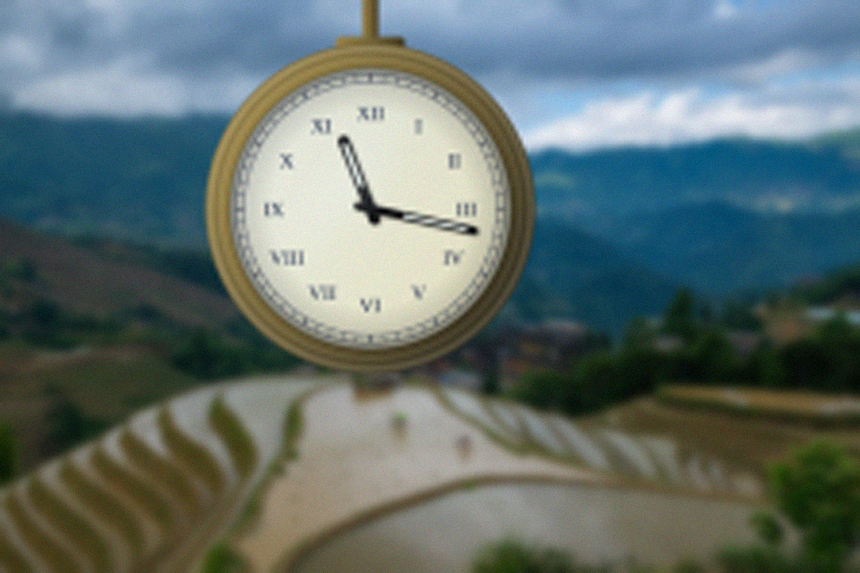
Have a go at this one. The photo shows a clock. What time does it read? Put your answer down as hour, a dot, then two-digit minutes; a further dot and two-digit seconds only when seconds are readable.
11.17
